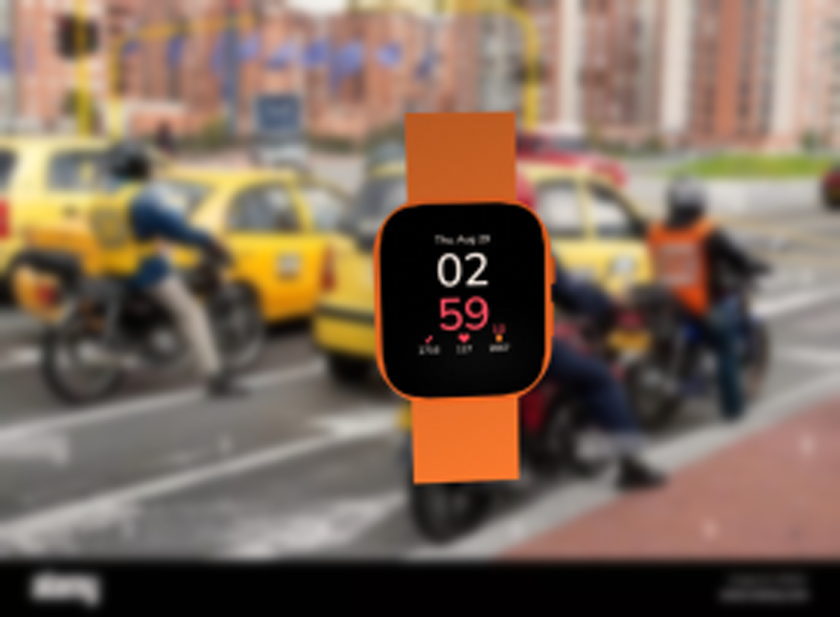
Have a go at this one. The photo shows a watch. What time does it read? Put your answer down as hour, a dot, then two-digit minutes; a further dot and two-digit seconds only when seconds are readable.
2.59
